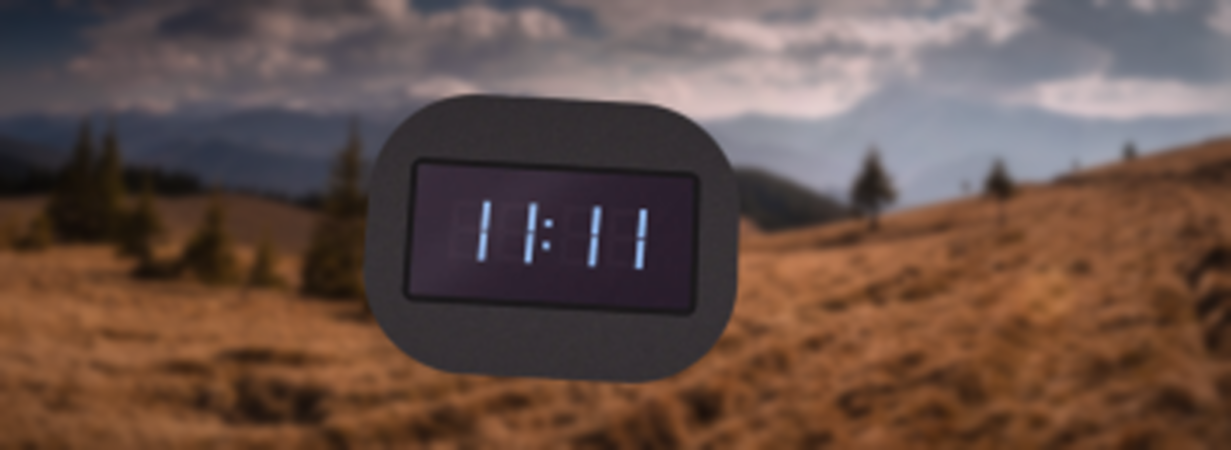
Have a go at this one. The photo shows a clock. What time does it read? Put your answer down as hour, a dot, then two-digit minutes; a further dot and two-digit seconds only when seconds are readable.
11.11
